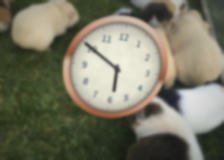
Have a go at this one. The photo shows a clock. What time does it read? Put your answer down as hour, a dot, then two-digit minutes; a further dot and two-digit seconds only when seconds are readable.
5.50
